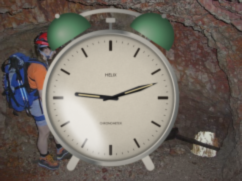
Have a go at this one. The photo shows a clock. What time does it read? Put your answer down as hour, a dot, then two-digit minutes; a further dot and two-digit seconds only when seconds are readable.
9.12
